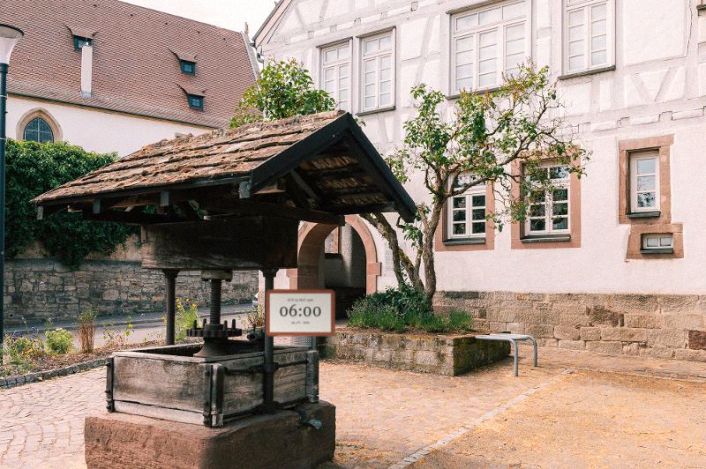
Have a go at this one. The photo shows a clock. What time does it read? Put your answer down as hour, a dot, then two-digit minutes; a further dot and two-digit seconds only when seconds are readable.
6.00
